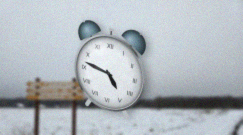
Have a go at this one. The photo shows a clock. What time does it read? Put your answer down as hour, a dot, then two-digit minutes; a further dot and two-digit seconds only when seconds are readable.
4.47
